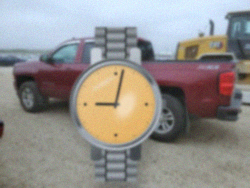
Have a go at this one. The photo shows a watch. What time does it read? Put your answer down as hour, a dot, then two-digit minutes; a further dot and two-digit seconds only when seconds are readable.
9.02
